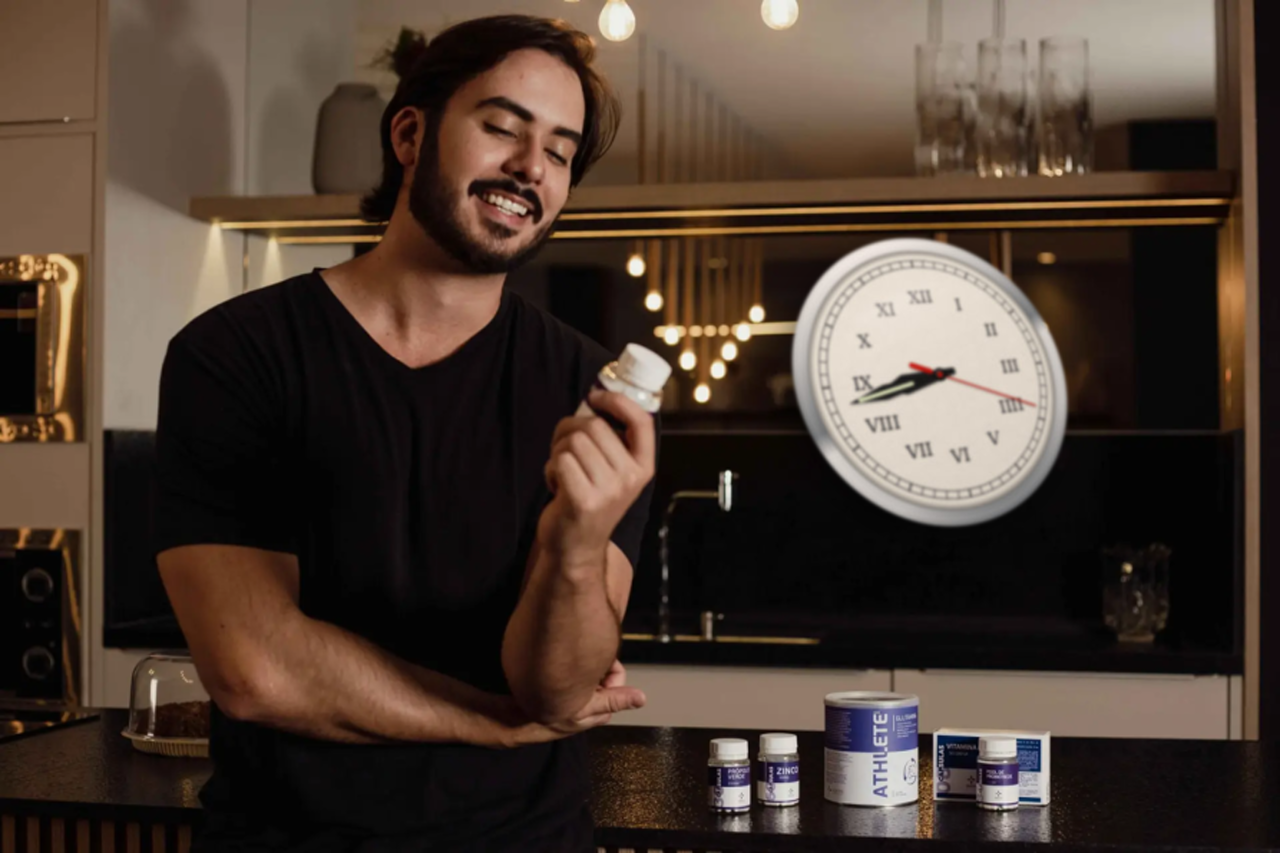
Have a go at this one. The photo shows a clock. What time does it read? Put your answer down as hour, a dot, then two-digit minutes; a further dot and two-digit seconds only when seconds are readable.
8.43.19
